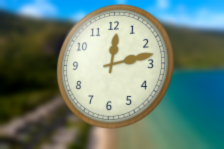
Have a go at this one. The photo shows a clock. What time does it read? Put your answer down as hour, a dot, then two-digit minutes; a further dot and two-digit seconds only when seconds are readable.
12.13
